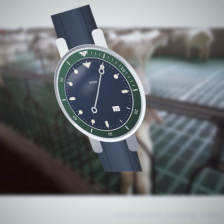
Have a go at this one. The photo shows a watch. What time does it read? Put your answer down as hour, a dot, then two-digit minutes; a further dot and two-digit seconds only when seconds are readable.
7.05
